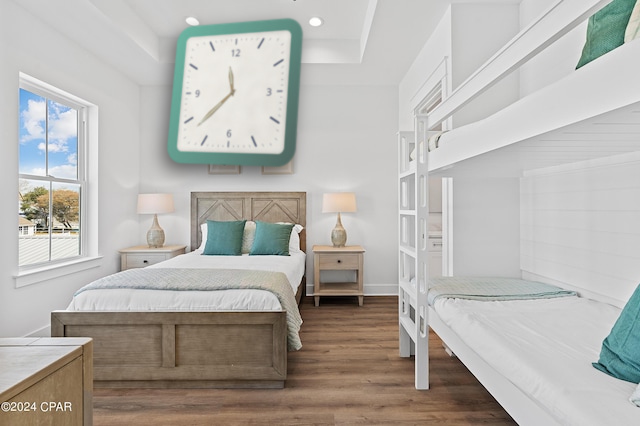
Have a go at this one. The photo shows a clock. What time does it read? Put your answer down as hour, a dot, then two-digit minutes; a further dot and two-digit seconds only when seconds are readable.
11.38
